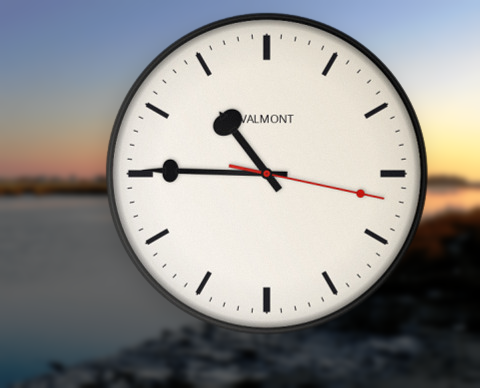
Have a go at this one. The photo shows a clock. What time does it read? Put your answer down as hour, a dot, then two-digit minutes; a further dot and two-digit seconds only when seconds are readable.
10.45.17
